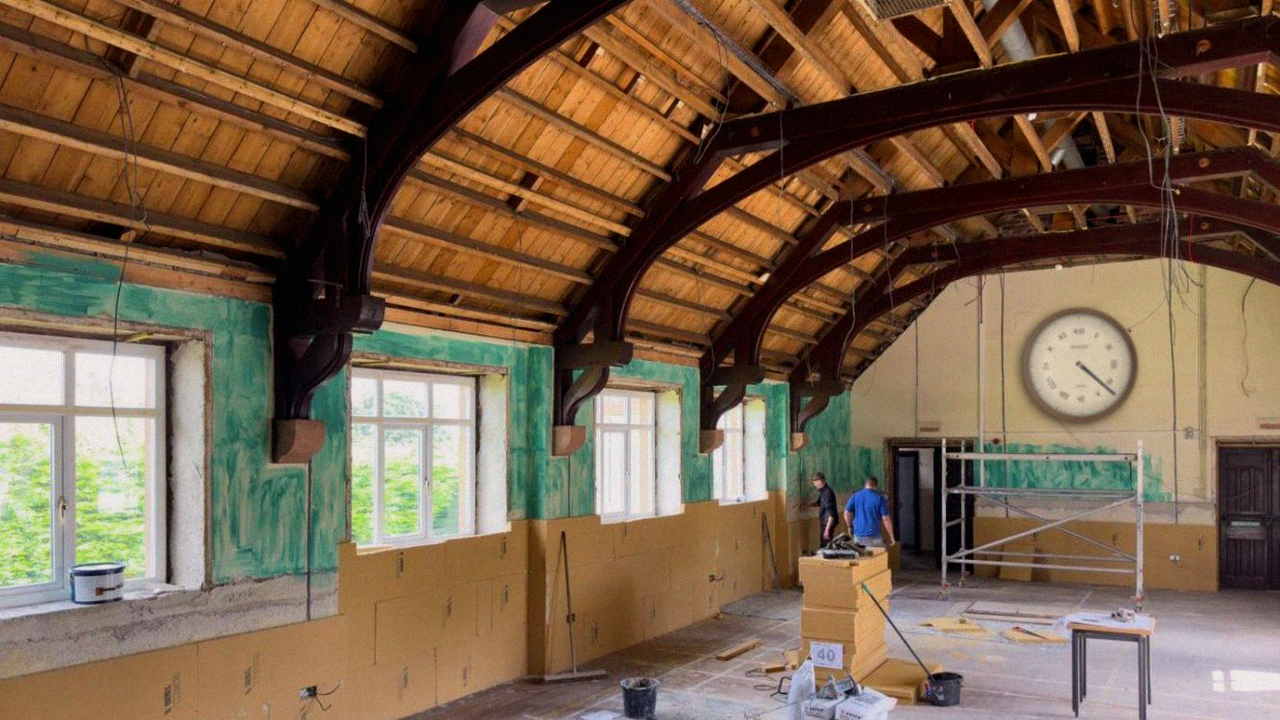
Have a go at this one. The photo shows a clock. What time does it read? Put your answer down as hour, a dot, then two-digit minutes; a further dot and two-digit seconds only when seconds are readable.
4.22
